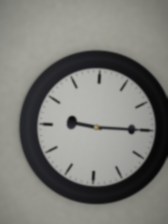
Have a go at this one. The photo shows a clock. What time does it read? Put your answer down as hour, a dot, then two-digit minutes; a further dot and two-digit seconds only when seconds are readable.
9.15
